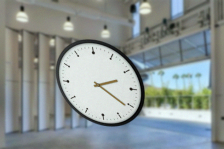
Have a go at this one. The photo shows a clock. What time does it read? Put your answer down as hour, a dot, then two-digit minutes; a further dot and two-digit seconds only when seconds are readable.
2.21
